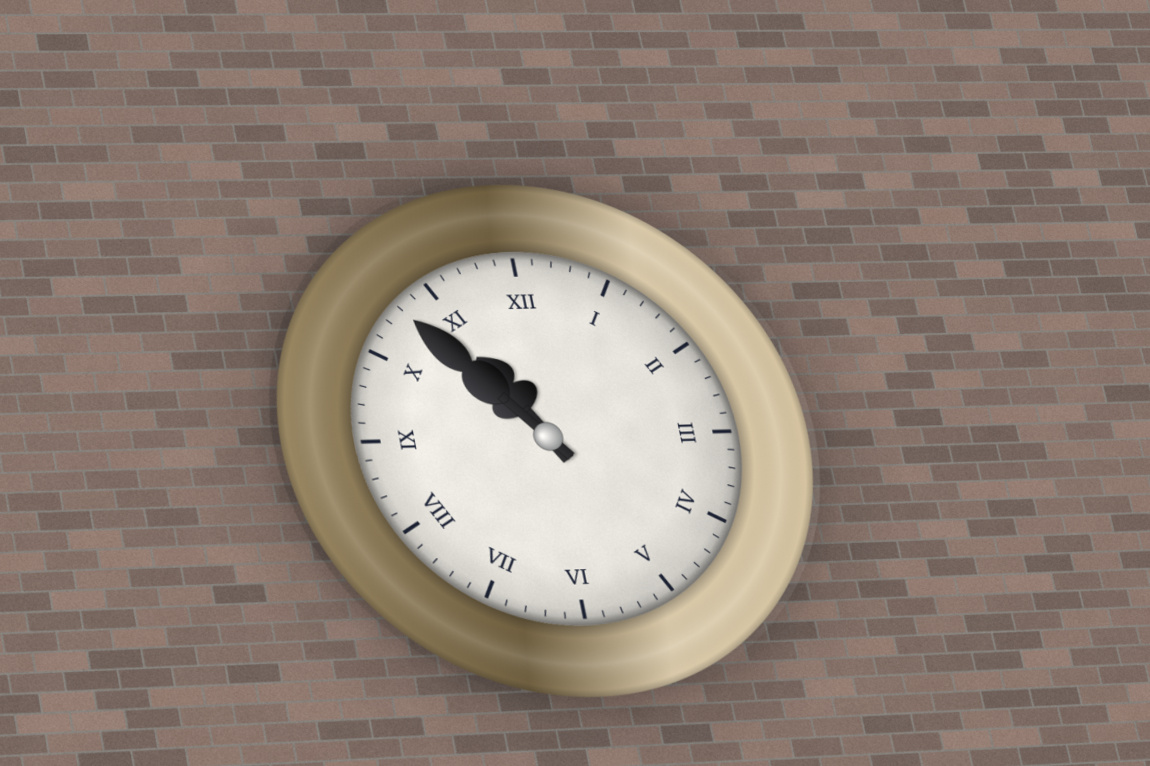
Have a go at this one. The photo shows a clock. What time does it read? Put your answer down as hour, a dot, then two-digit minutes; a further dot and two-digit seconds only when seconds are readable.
10.53
